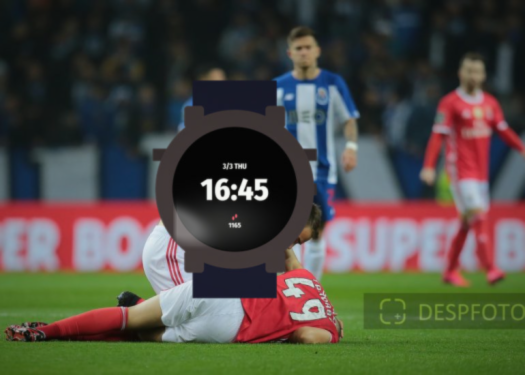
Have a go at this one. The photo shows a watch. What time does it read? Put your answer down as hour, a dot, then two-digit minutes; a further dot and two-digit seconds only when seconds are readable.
16.45
